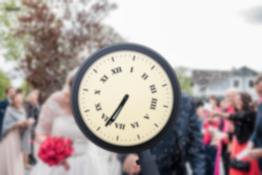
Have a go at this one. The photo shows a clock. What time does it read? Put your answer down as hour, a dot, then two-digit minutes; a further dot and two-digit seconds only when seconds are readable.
7.39
